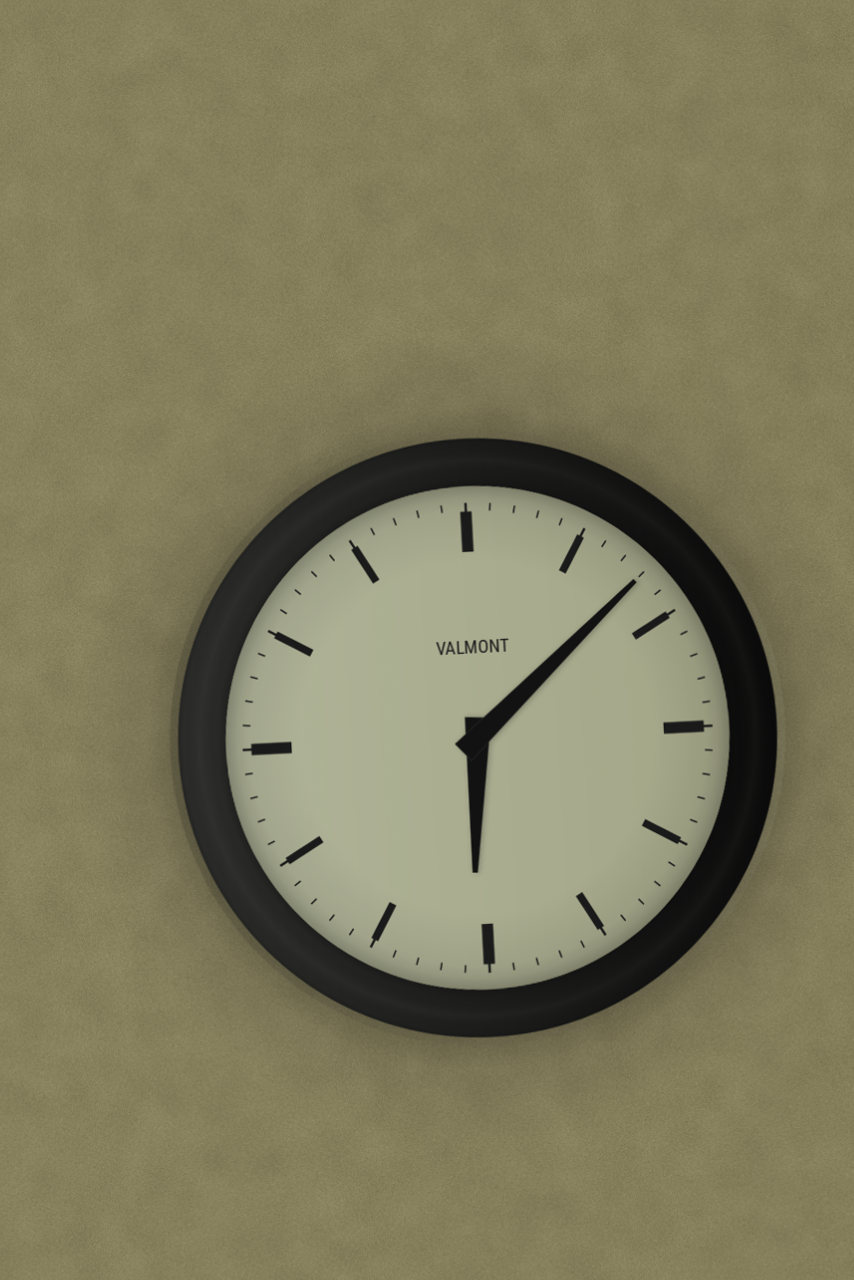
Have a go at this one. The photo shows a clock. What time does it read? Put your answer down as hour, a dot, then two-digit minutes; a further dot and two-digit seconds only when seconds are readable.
6.08
